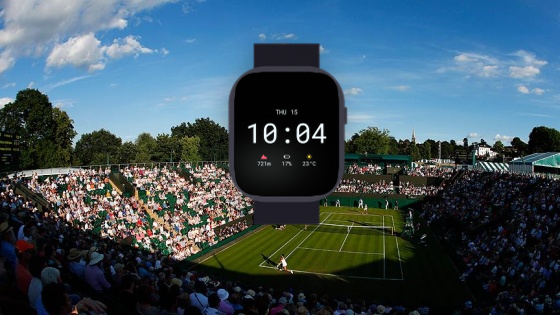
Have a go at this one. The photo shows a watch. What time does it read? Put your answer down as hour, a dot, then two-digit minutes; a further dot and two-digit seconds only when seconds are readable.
10.04
